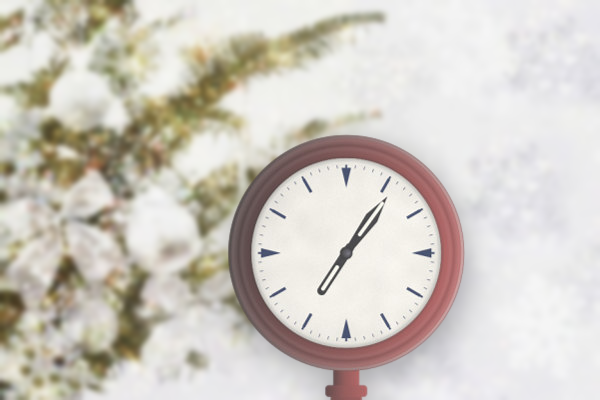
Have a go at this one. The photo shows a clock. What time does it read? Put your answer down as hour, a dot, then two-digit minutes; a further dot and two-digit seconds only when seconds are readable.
7.06
